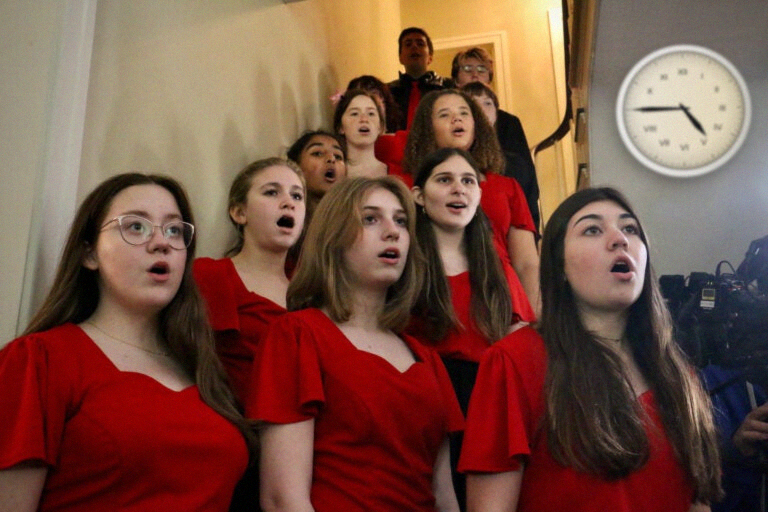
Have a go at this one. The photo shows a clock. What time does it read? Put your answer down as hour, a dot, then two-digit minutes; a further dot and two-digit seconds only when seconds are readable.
4.45
